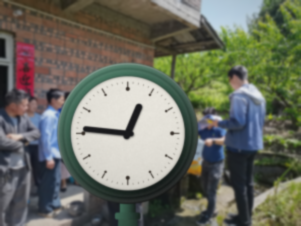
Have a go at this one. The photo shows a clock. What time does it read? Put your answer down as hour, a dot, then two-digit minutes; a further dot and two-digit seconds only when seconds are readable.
12.46
